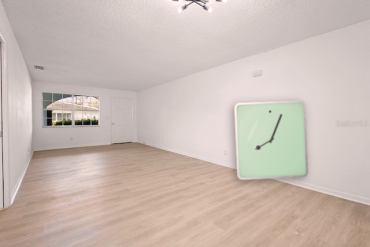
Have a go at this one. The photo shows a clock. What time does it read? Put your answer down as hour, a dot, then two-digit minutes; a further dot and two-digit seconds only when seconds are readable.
8.04
